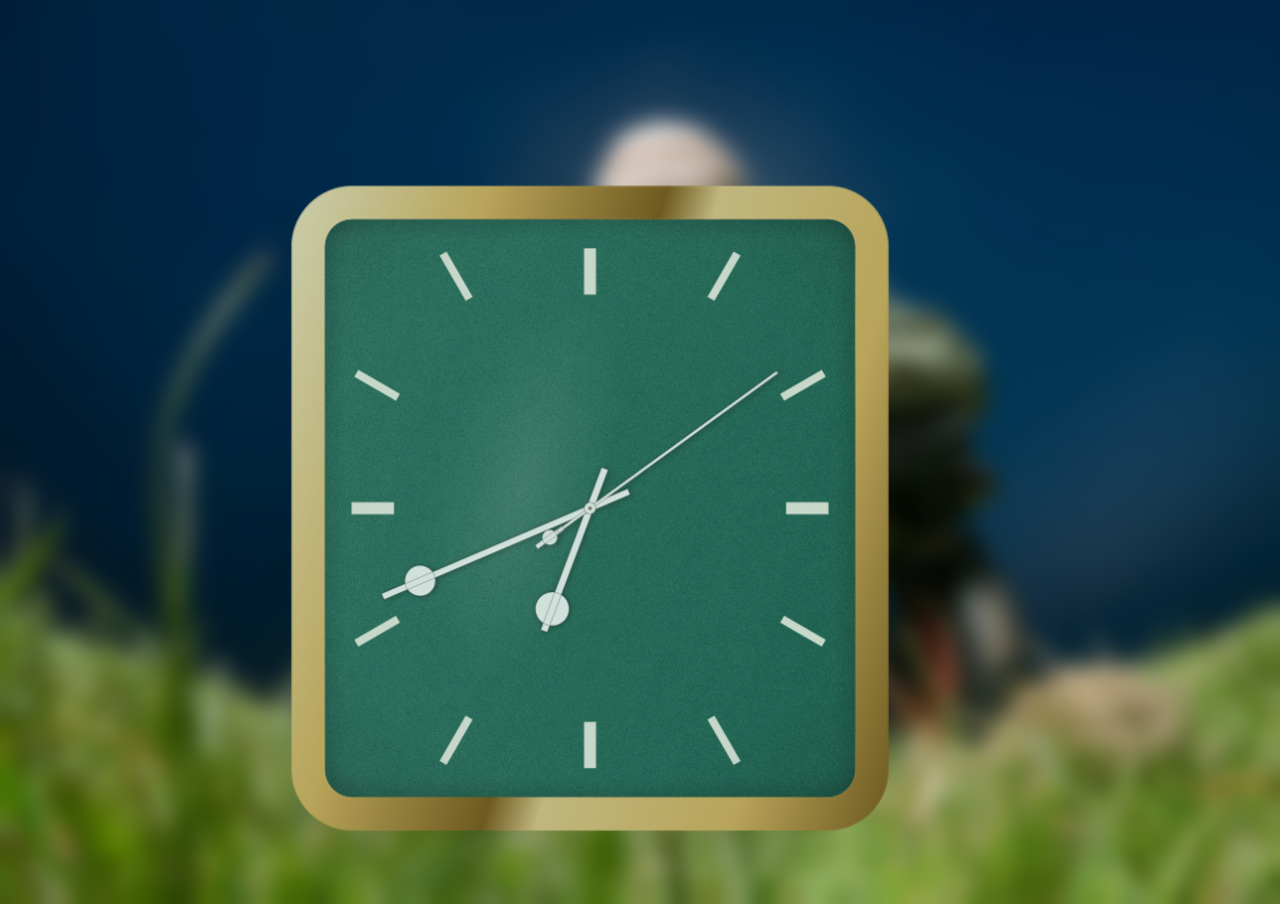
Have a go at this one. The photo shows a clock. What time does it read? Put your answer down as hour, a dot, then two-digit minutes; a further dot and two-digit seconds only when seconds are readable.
6.41.09
